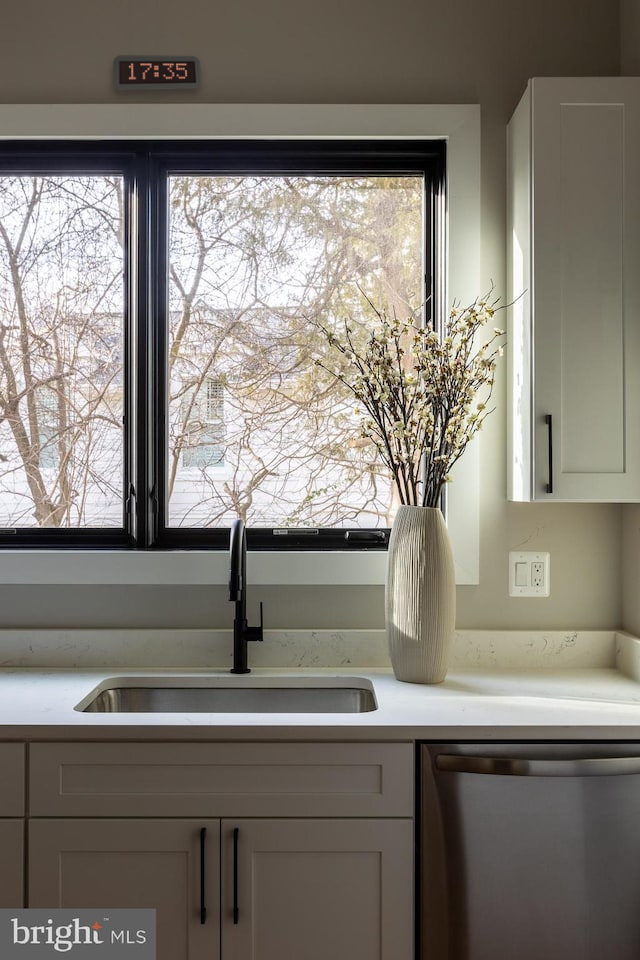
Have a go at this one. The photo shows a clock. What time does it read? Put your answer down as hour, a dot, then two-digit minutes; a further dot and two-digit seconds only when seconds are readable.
17.35
